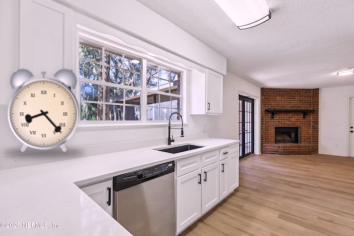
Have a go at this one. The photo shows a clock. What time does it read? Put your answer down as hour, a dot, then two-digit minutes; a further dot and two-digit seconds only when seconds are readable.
8.23
